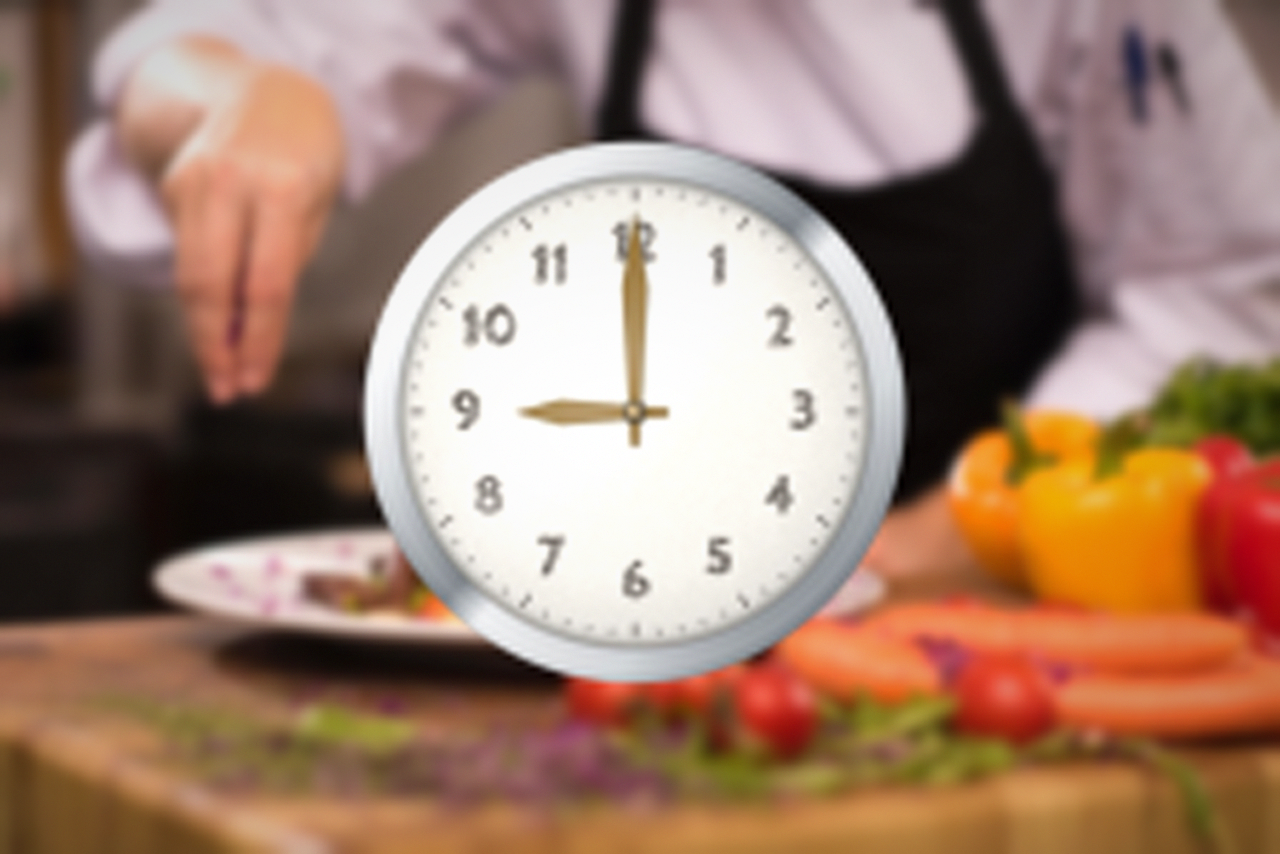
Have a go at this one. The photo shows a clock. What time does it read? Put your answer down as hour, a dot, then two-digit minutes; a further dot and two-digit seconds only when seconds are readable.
9.00
